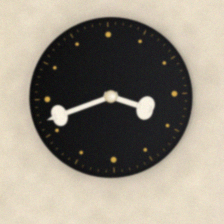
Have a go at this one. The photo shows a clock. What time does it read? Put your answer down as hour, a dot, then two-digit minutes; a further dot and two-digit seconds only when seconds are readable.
3.42
